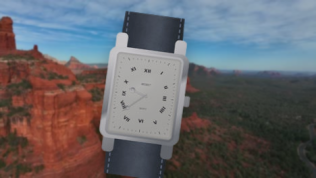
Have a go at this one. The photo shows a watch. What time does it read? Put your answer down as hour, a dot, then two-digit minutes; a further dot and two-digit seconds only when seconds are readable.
9.38
